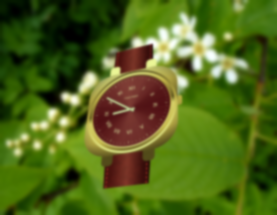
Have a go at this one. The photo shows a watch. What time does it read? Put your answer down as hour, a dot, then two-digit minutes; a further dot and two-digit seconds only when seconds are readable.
8.51
